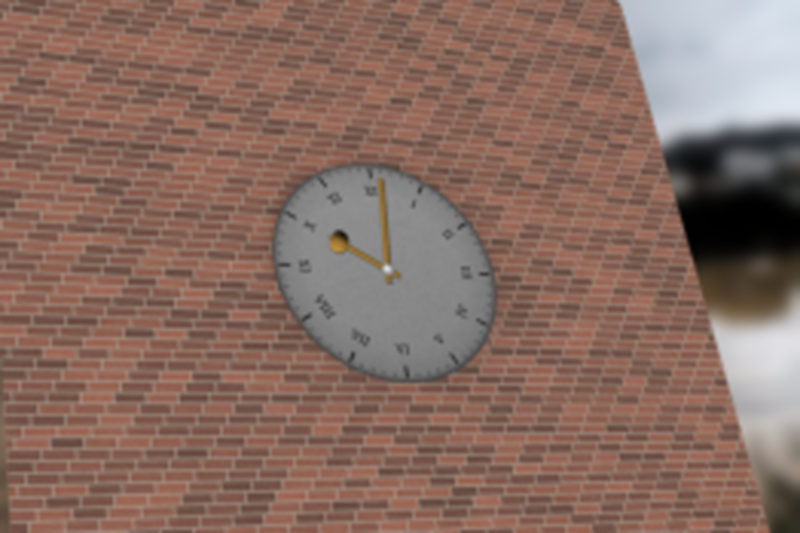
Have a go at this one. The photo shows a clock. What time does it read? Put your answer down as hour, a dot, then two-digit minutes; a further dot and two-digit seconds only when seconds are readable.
10.01
